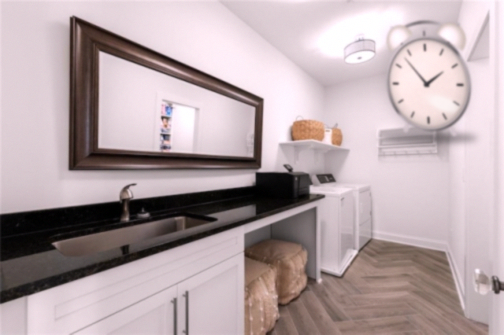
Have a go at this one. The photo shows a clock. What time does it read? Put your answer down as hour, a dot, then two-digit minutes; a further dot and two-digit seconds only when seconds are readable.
1.53
